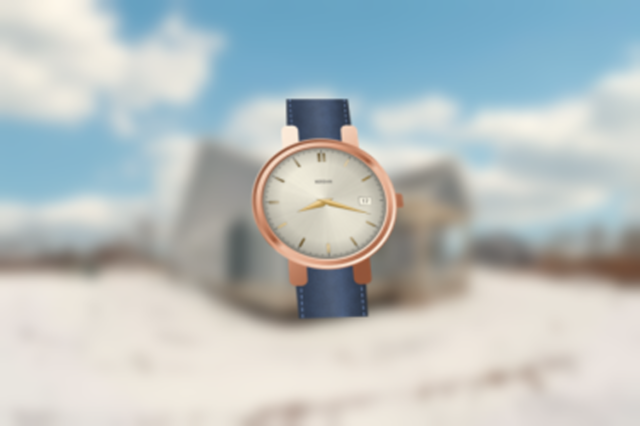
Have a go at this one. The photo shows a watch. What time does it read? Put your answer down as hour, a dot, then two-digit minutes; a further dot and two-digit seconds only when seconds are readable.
8.18
